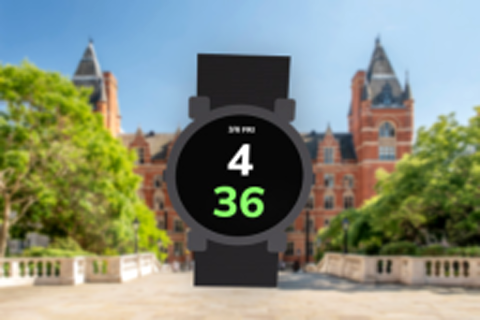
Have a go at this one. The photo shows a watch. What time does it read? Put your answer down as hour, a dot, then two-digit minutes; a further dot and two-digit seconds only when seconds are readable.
4.36
